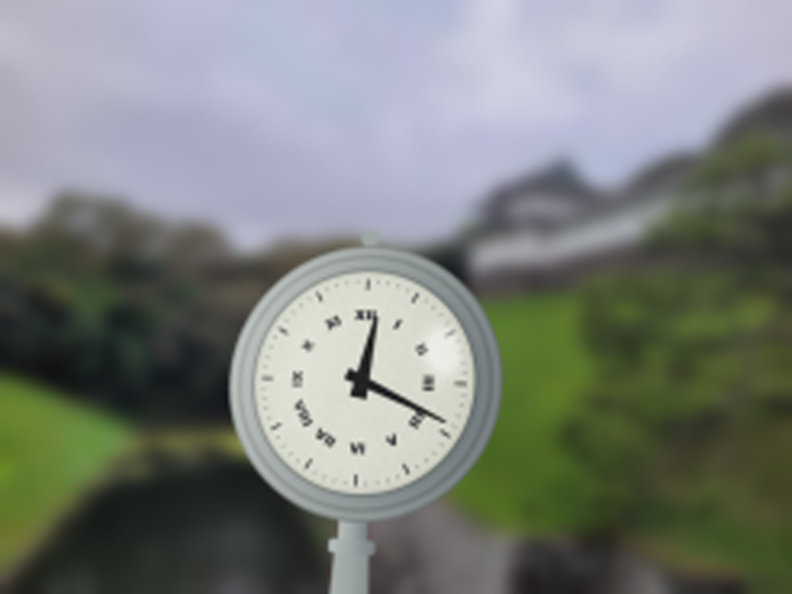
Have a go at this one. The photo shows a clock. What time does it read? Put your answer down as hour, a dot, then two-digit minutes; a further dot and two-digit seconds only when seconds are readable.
12.19
